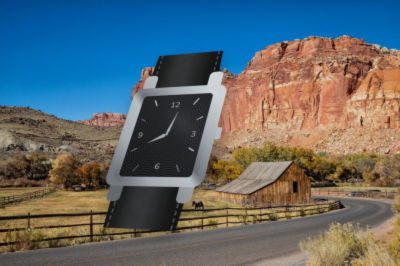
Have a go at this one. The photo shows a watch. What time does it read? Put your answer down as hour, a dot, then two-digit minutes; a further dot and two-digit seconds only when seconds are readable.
8.02
